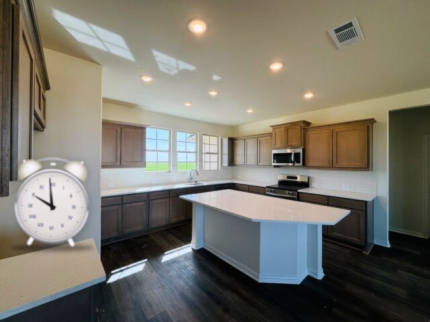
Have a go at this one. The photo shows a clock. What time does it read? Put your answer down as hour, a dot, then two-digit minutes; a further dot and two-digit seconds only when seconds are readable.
9.59
